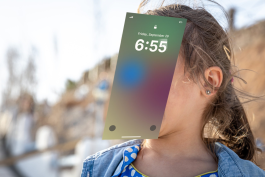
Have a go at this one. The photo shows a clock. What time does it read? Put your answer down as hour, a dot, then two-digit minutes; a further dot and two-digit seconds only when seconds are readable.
6.55
